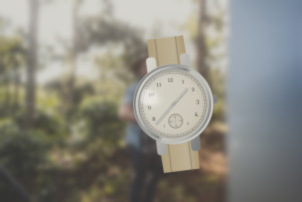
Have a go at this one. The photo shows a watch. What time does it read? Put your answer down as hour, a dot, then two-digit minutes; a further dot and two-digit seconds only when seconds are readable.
1.38
